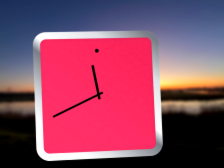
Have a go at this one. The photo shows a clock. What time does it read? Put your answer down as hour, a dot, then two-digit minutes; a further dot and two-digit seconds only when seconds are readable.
11.41
